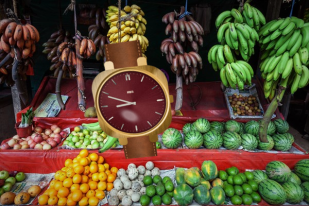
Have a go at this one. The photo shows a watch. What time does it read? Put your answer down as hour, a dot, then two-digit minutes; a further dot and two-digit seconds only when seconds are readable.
8.49
